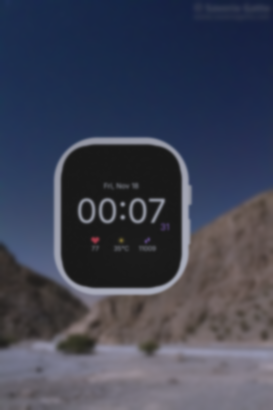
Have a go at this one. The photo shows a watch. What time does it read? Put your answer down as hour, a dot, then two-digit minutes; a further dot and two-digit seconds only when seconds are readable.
0.07
